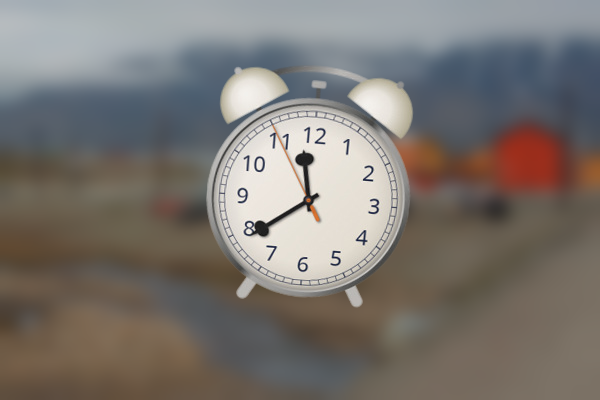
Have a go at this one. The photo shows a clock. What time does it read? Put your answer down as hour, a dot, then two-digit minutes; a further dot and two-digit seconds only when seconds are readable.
11.38.55
